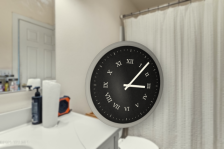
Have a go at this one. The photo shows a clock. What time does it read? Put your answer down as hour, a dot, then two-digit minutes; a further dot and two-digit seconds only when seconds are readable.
3.07
